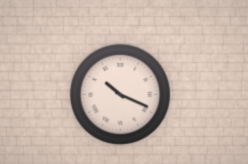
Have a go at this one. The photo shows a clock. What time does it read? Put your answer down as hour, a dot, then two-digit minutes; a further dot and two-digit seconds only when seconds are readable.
10.19
